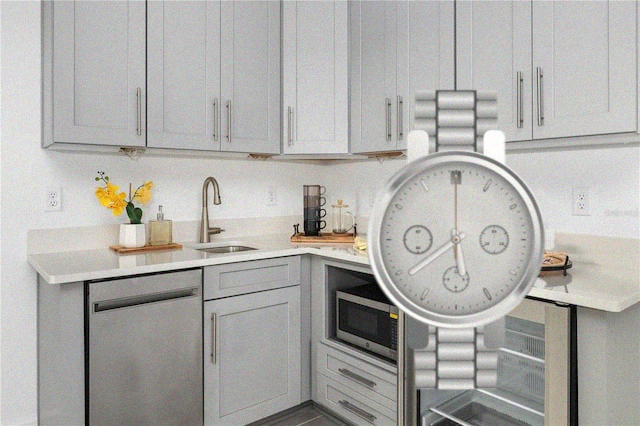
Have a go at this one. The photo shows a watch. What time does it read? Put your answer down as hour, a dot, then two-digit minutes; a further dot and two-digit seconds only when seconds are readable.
5.39
